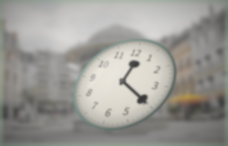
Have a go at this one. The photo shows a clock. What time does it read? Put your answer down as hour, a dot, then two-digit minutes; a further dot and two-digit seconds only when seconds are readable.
12.20
